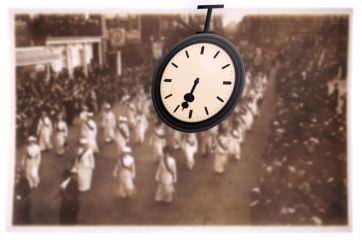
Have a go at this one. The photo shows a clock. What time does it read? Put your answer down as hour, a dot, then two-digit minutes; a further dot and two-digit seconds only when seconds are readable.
6.33
